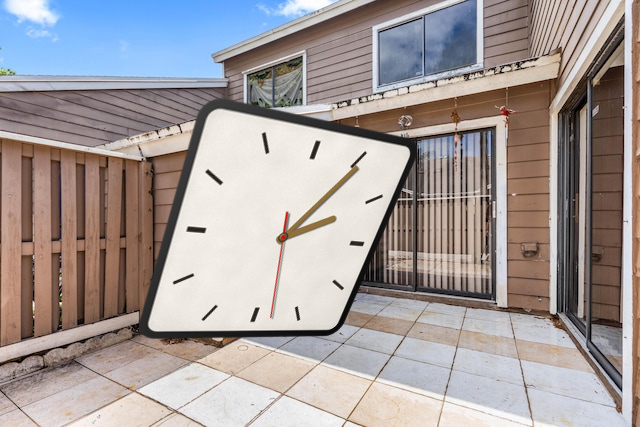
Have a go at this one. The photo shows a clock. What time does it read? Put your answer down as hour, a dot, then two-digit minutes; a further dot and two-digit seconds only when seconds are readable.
2.05.28
